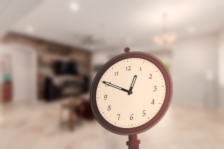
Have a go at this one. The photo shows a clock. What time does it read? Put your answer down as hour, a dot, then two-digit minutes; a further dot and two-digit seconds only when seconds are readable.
12.50
